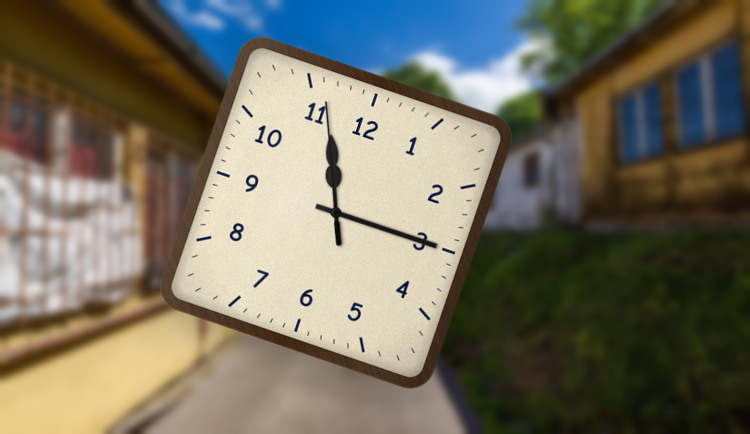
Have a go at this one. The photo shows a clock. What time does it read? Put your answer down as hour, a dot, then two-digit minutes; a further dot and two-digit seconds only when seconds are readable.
11.14.56
